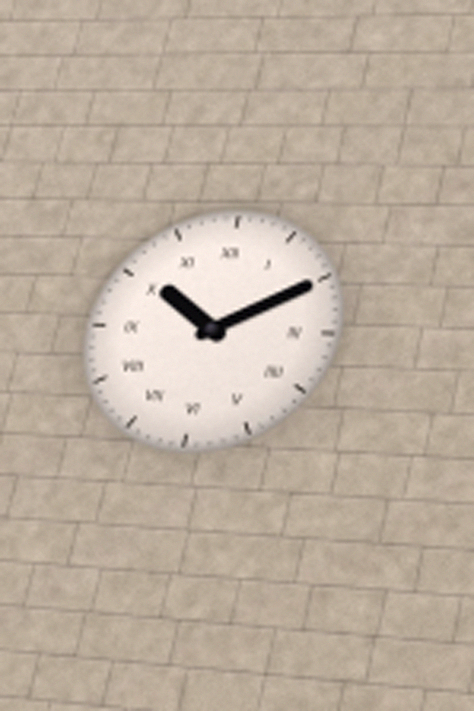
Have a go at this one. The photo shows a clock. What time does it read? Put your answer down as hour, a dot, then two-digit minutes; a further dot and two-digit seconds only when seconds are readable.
10.10
